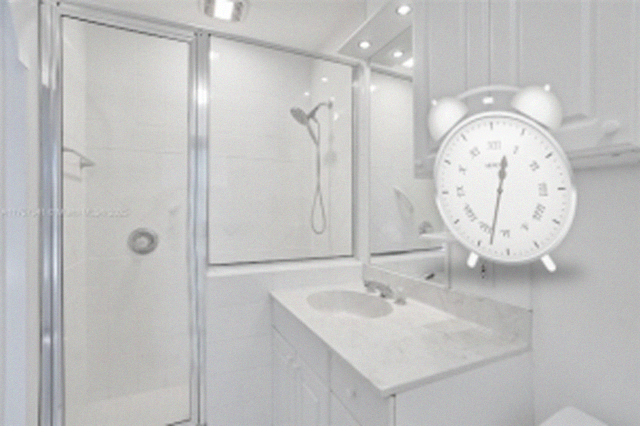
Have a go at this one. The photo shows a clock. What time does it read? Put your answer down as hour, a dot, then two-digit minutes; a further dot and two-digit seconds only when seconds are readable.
12.33
